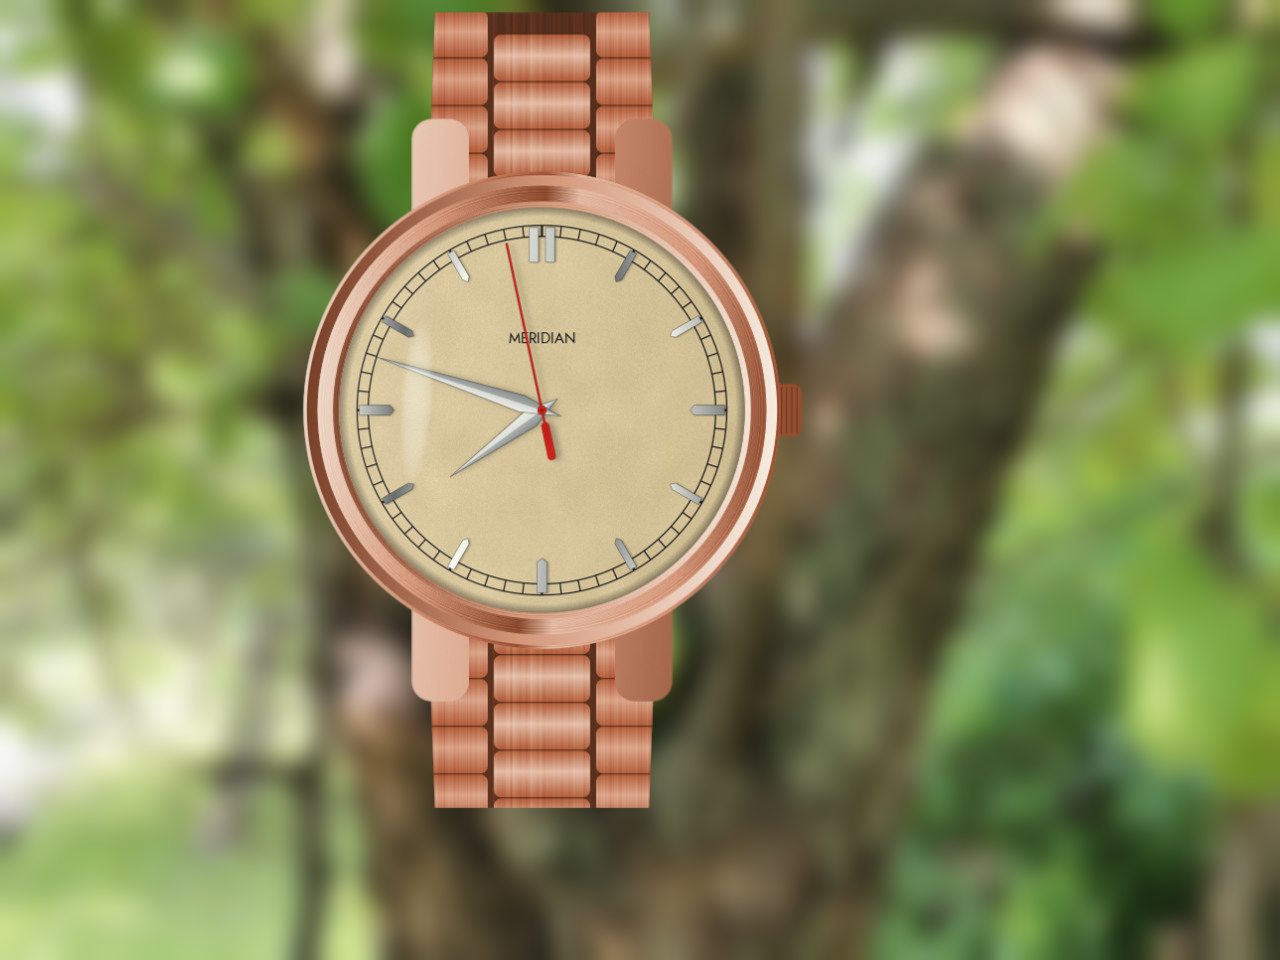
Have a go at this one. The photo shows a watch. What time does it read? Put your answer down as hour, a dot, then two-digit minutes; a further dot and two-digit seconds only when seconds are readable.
7.47.58
